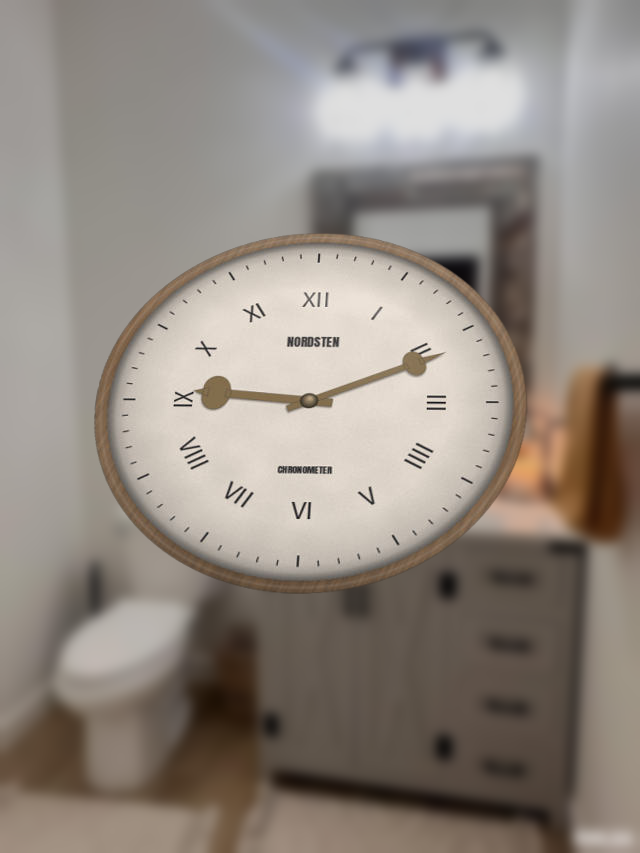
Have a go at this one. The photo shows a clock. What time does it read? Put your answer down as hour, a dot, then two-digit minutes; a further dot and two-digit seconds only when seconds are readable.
9.11
